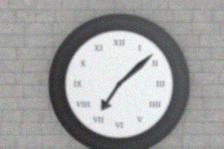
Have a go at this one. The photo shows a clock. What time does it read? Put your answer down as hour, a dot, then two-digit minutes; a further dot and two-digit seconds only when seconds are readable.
7.08
